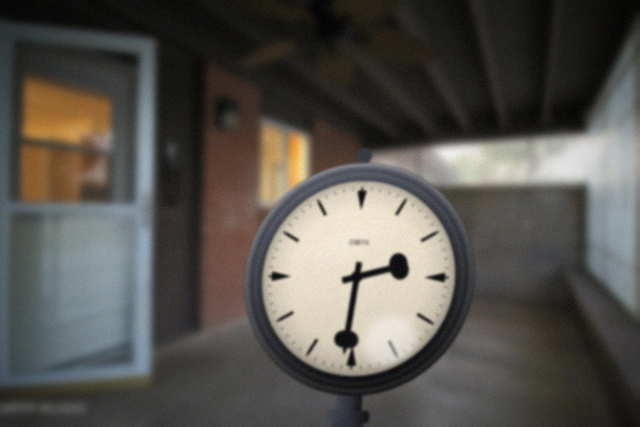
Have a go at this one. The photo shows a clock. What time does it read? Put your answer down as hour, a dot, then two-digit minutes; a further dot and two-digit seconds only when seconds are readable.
2.31
